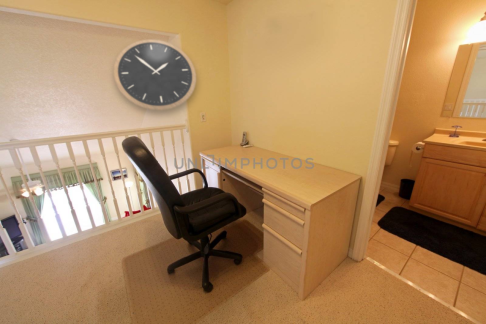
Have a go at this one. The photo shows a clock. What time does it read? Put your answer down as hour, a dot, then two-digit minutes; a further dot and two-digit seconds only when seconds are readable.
1.53
